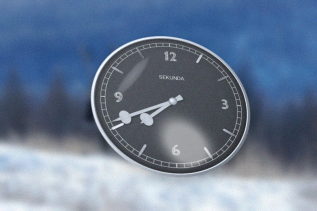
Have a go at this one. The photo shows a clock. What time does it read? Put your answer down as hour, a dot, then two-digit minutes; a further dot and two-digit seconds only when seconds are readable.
7.41
